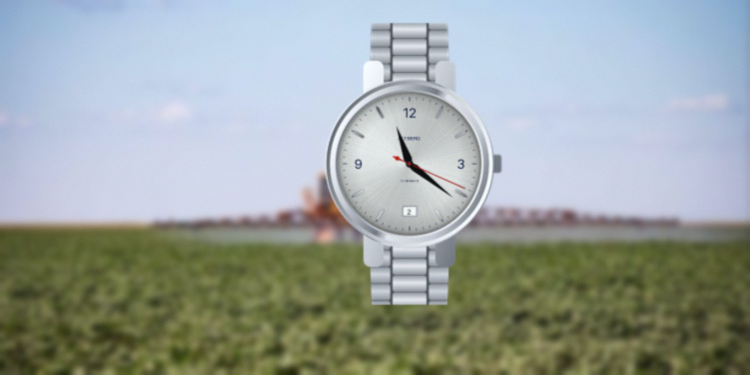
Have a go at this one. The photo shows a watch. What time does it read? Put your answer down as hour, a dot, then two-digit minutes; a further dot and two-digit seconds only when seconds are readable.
11.21.19
